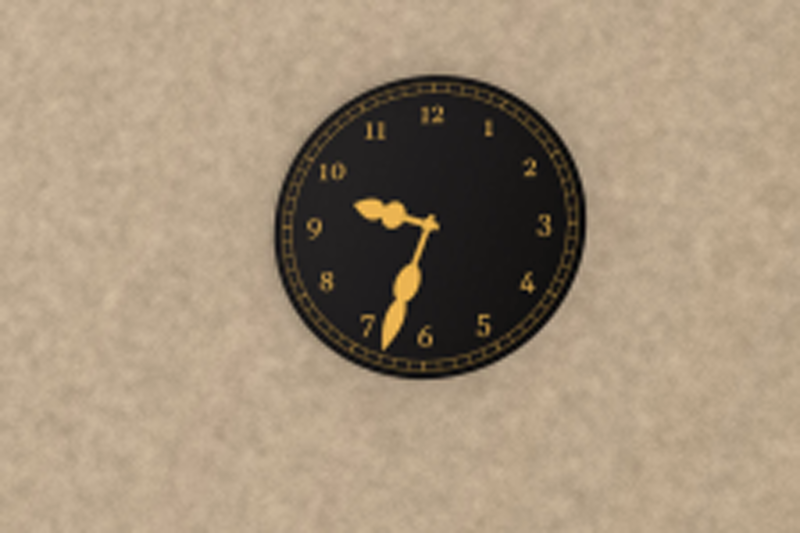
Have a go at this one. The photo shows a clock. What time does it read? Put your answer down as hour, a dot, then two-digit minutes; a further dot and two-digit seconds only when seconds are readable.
9.33
